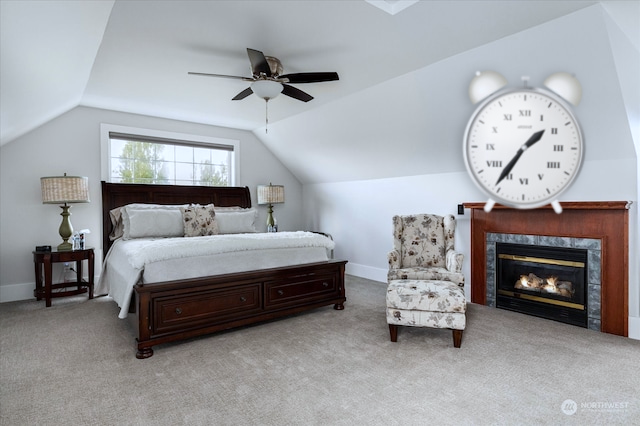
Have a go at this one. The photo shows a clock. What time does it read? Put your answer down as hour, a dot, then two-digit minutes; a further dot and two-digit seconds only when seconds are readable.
1.36
